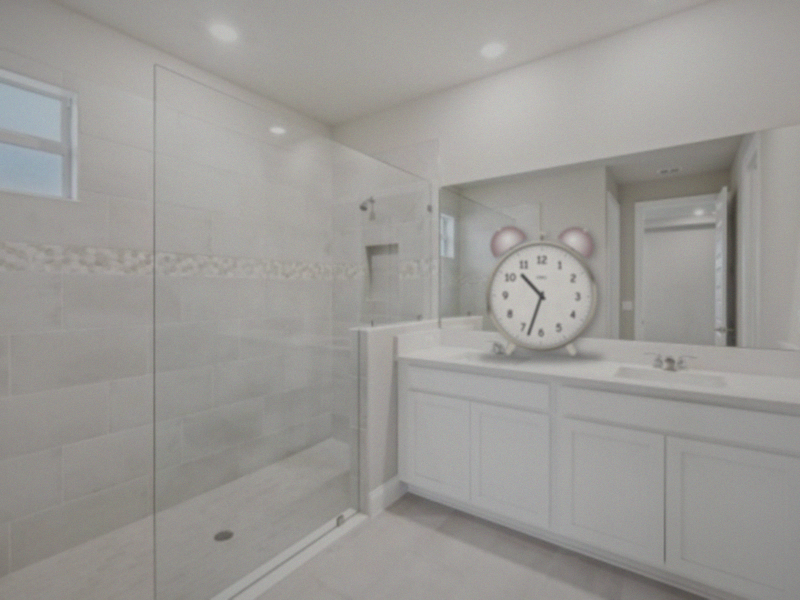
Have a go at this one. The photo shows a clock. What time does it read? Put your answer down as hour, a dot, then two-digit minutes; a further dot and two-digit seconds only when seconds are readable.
10.33
